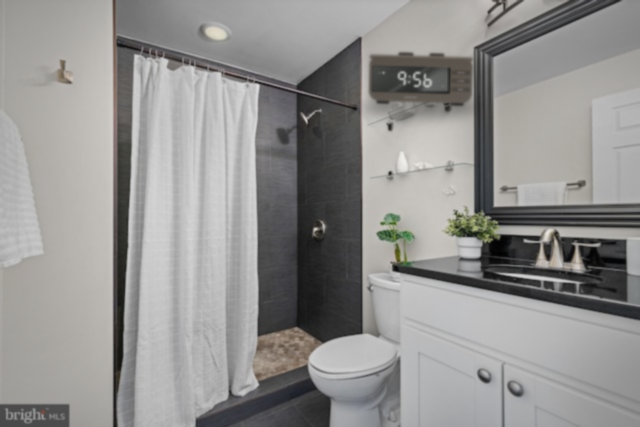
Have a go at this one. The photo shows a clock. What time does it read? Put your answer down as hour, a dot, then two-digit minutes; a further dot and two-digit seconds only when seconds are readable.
9.56
